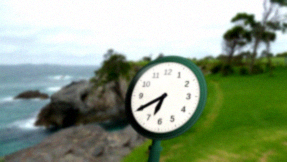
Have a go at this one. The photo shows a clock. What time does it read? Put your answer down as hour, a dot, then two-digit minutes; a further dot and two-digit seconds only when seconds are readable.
6.40
